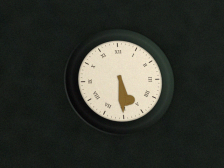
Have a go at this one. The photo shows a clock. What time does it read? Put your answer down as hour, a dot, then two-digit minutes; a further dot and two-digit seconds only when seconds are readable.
5.30
